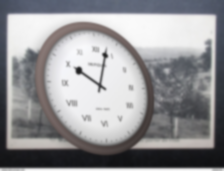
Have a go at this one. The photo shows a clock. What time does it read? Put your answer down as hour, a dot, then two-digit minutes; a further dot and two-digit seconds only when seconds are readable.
10.03
